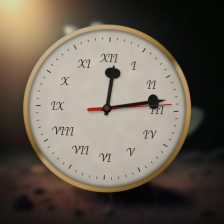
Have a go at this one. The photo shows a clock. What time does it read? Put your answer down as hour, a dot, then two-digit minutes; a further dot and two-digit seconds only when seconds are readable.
12.13.14
